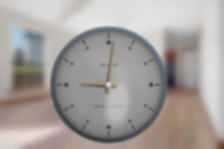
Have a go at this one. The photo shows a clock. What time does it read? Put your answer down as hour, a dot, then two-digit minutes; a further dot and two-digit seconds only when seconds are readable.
9.01
